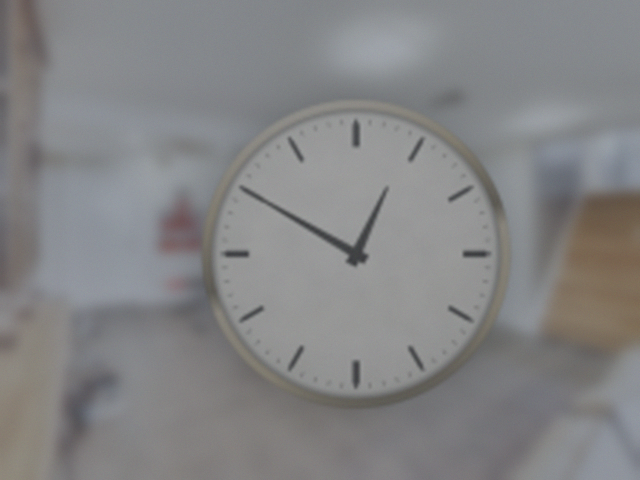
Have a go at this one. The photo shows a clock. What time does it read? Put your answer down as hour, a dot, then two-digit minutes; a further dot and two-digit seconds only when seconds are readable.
12.50
